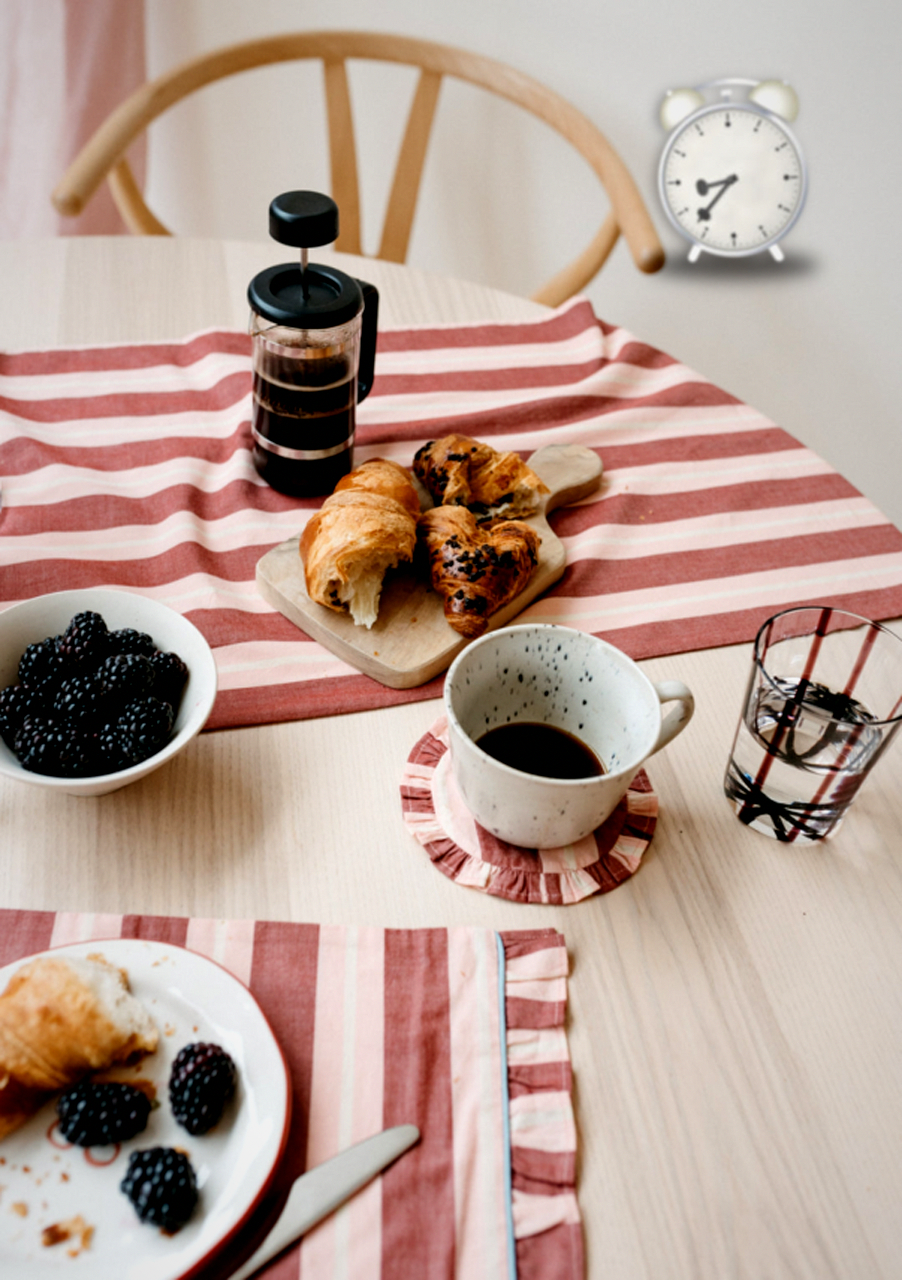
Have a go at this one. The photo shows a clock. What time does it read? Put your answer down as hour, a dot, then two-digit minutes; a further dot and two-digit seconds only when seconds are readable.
8.37
